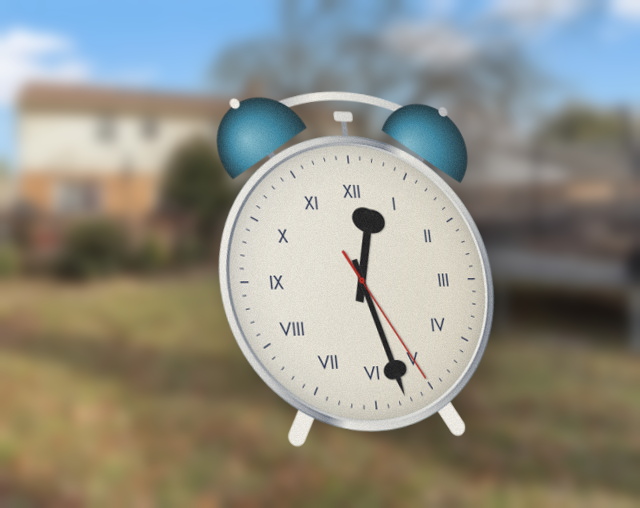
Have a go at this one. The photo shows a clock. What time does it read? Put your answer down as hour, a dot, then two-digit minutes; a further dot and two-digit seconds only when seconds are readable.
12.27.25
